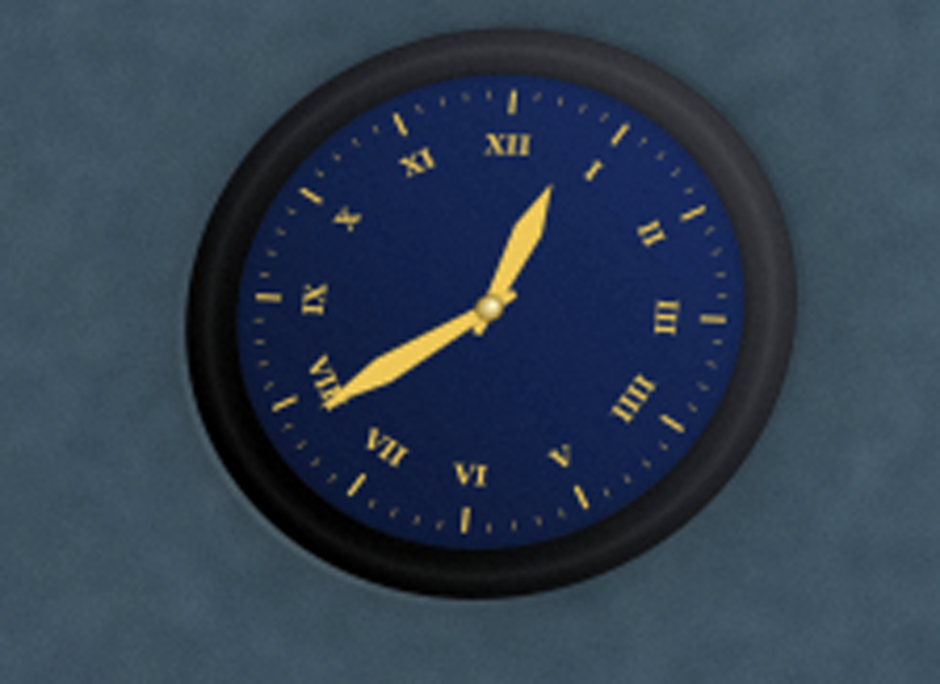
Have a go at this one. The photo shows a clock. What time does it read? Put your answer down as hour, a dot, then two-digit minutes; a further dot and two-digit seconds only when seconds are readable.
12.39
